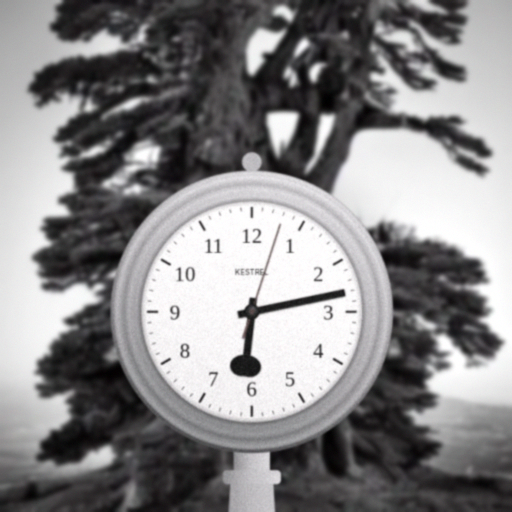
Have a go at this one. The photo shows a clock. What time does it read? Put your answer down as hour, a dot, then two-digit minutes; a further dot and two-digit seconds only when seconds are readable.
6.13.03
